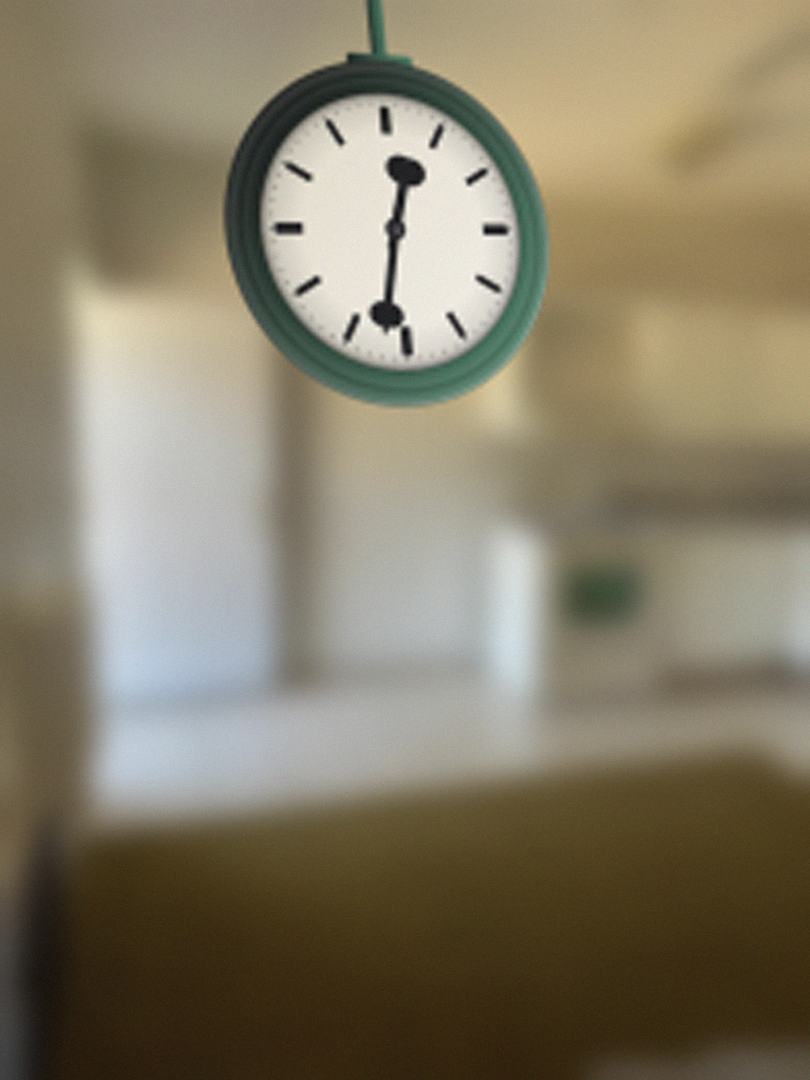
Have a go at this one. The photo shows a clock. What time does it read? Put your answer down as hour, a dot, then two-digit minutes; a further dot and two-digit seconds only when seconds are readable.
12.32
